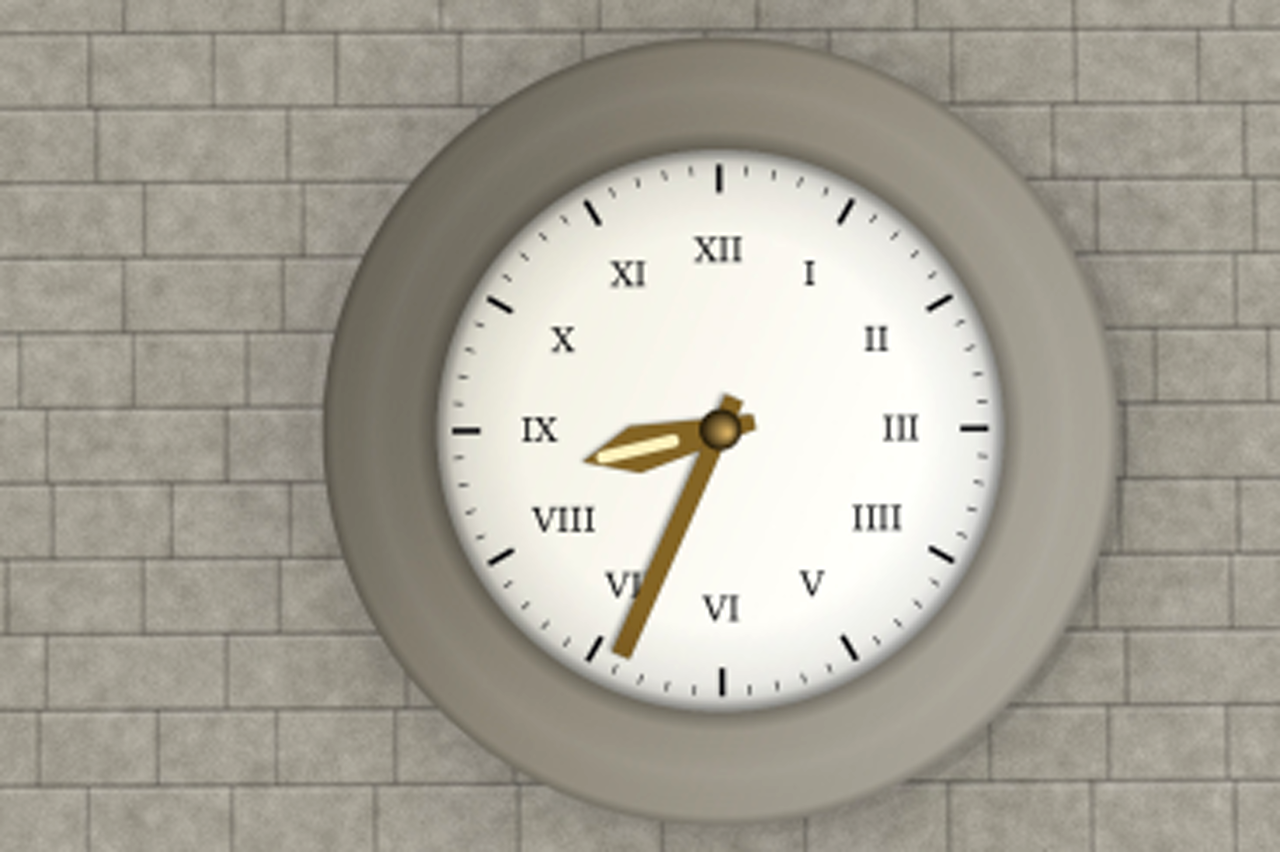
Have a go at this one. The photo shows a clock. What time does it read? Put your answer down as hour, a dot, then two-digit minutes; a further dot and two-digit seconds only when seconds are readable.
8.34
